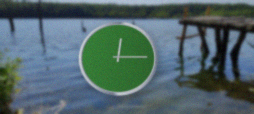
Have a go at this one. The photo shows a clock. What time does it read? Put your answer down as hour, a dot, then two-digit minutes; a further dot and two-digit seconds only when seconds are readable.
12.15
